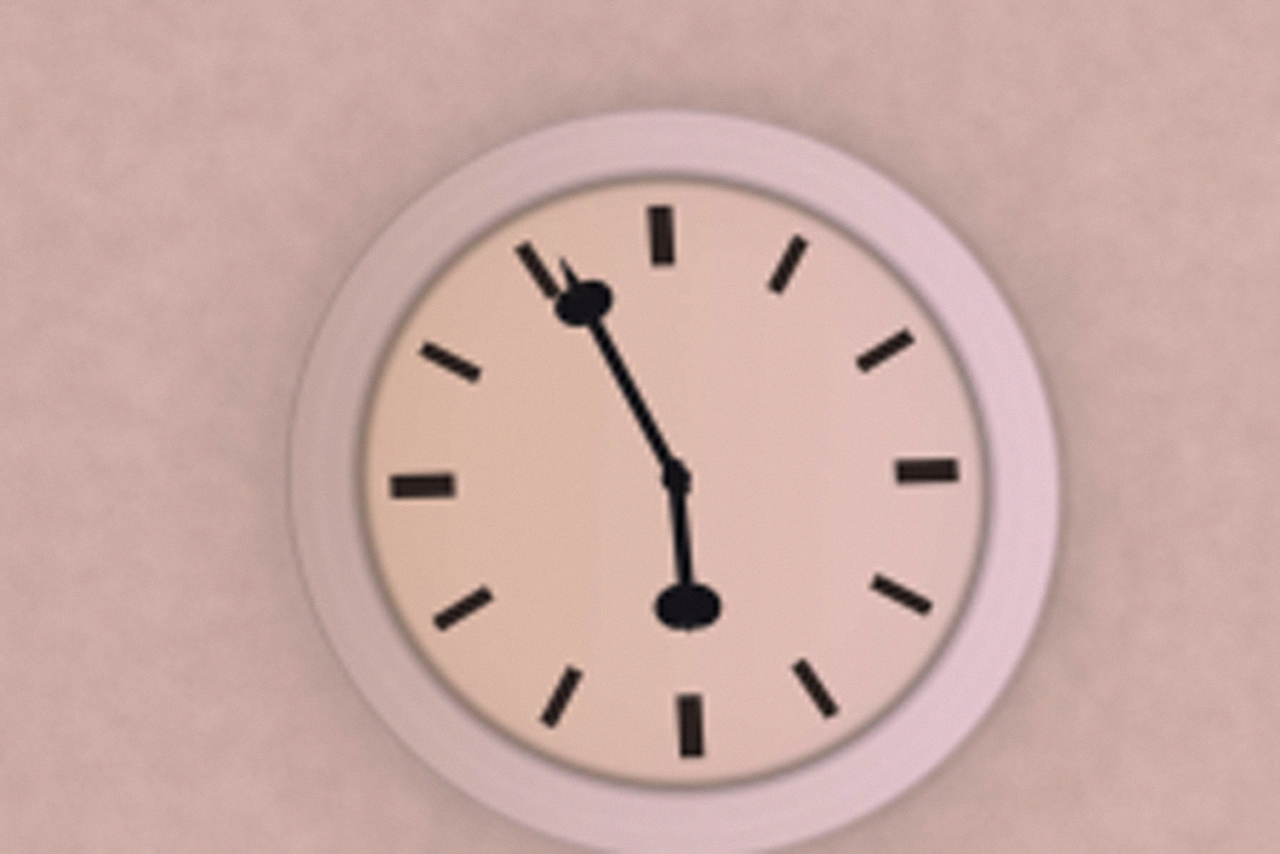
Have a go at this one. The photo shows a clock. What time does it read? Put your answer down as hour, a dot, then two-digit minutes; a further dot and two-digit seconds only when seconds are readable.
5.56
